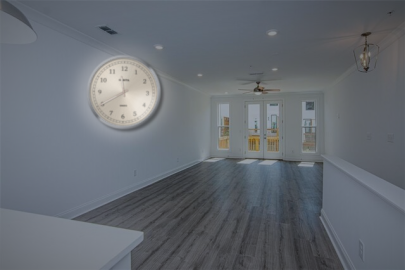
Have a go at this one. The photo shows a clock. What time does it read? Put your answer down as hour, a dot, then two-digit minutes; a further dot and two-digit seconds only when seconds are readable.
11.40
